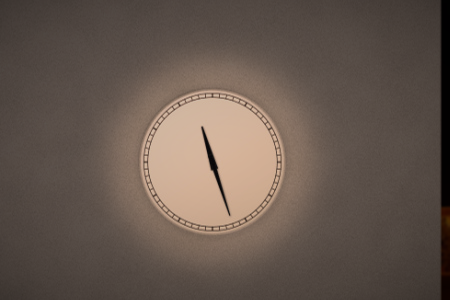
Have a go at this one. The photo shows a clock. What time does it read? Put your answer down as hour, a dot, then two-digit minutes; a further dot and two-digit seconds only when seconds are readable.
11.27
